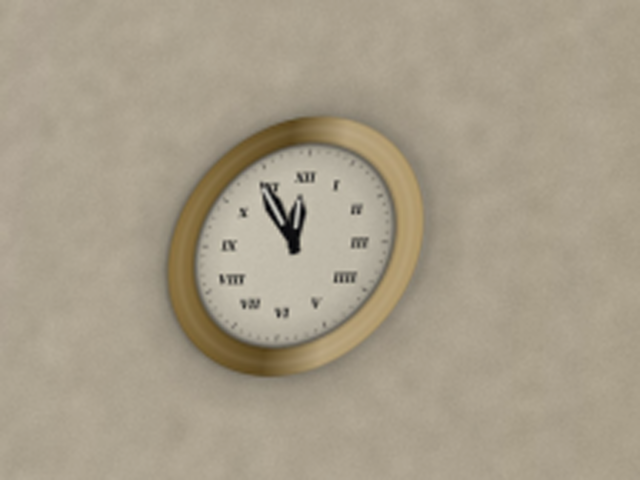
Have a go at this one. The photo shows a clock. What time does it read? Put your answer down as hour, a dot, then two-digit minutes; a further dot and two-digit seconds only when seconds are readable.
11.54
